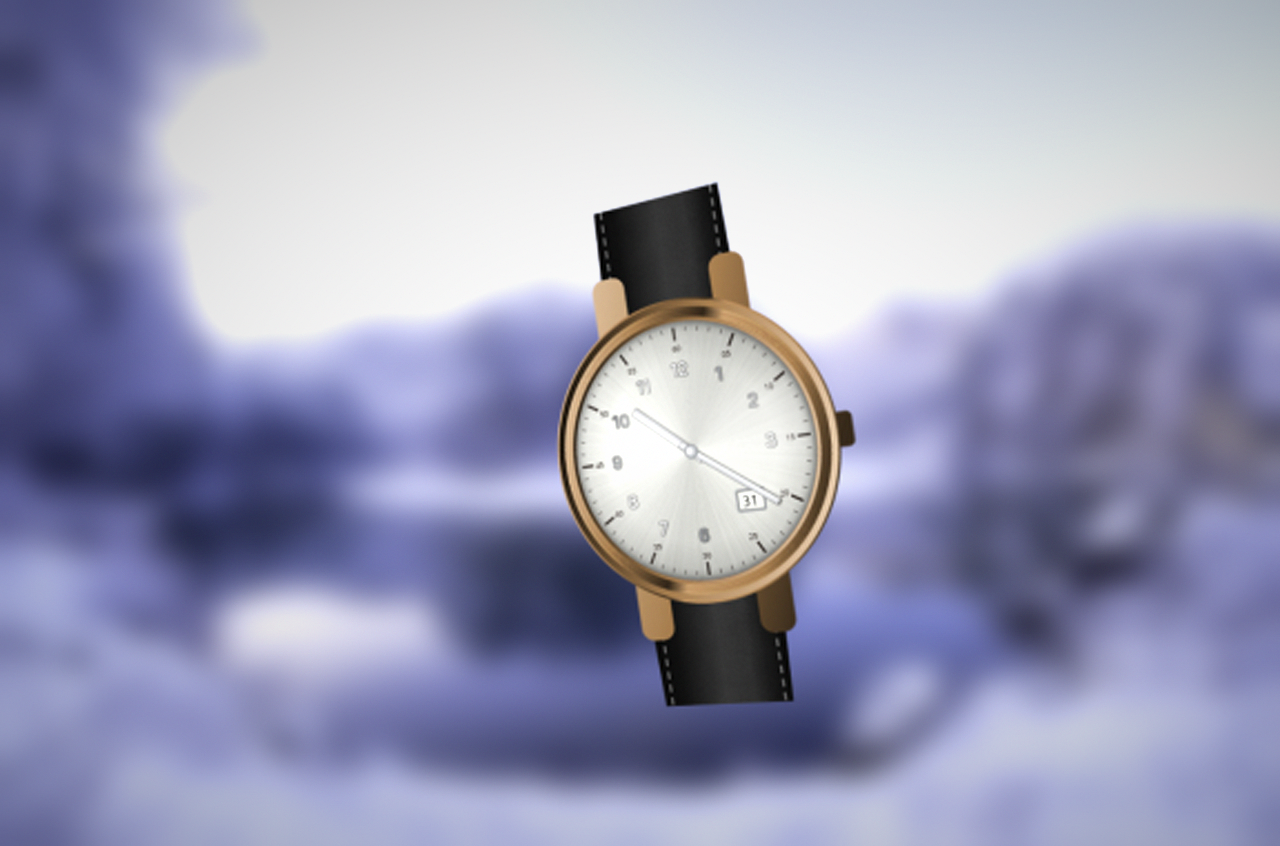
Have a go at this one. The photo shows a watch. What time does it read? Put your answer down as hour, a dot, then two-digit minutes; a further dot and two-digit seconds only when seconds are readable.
10.21
